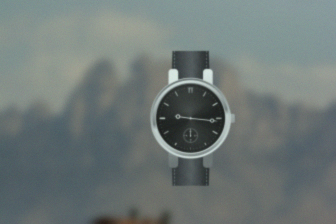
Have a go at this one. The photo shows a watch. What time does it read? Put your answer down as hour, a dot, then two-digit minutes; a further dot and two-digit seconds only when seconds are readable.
9.16
